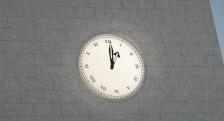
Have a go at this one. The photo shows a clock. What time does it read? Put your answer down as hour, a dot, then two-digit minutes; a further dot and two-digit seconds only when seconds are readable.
1.01
